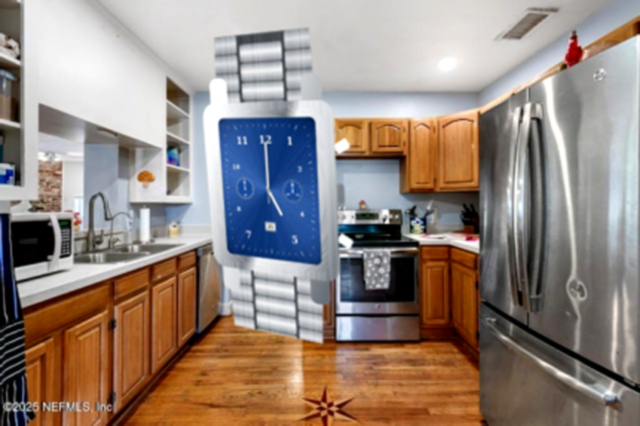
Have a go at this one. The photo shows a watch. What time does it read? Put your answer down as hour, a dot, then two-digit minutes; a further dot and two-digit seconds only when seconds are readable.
5.00
